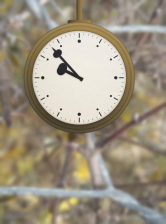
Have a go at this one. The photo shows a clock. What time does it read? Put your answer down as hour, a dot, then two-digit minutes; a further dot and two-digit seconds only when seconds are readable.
9.53
